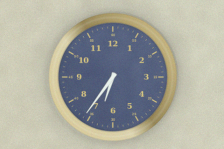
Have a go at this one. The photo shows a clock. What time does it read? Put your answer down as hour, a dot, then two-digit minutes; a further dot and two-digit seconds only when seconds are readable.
6.36
